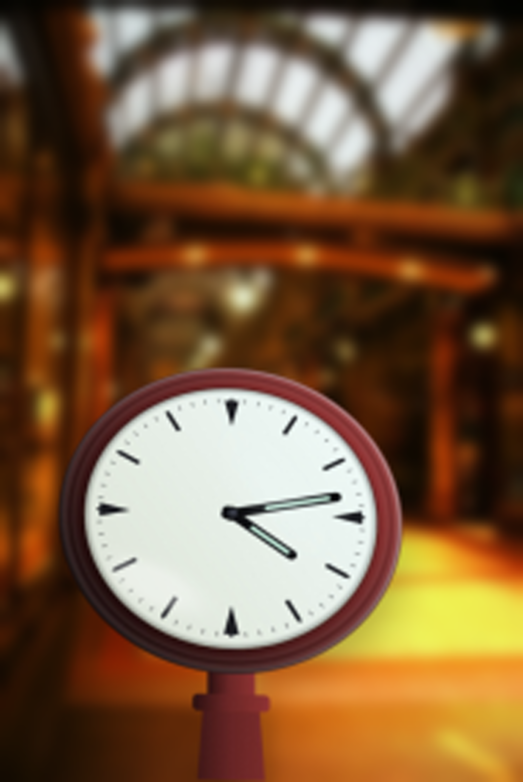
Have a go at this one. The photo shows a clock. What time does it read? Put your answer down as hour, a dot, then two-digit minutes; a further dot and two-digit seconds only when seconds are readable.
4.13
